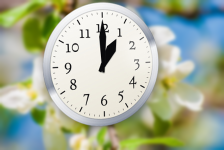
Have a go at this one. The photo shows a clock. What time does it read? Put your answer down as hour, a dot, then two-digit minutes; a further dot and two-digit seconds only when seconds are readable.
1.00
